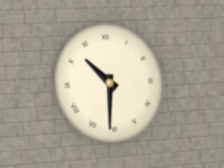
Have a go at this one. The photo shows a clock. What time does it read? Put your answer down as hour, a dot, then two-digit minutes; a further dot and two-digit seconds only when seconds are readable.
10.31
